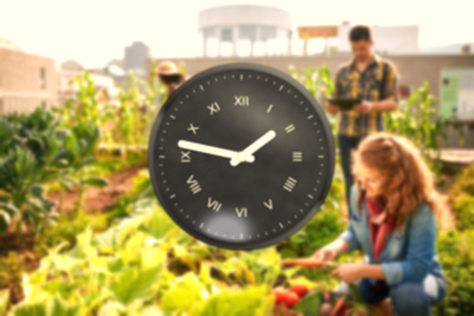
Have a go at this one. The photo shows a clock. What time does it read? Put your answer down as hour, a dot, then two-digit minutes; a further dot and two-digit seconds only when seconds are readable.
1.47
